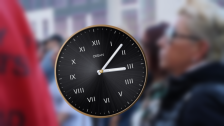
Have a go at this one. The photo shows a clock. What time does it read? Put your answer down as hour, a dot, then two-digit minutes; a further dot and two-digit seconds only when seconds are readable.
3.08
